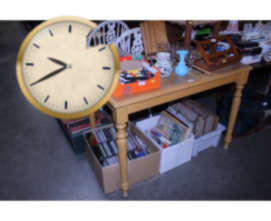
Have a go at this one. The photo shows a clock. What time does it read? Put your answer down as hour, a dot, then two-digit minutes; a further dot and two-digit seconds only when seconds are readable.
9.40
